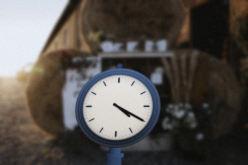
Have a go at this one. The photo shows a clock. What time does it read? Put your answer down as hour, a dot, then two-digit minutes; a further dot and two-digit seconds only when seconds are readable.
4.20
